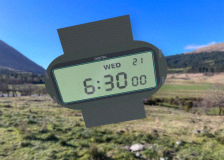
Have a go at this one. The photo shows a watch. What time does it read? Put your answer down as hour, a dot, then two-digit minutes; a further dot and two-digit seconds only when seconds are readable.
6.30.00
